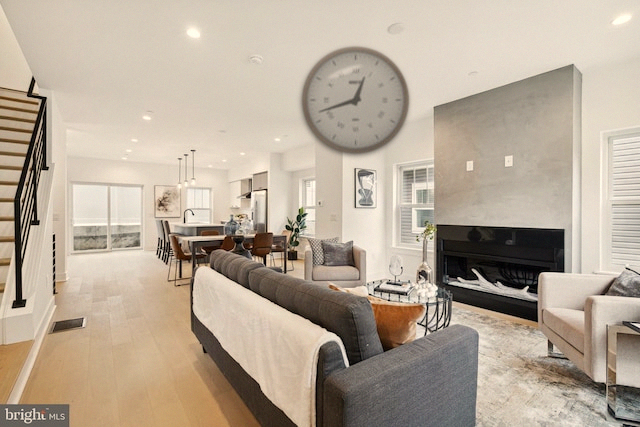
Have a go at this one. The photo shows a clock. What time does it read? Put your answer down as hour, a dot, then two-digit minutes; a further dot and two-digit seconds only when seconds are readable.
12.42
